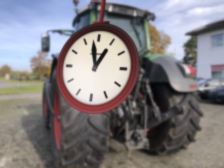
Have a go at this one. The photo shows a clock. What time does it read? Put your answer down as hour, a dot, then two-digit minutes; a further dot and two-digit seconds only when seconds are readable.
12.58
